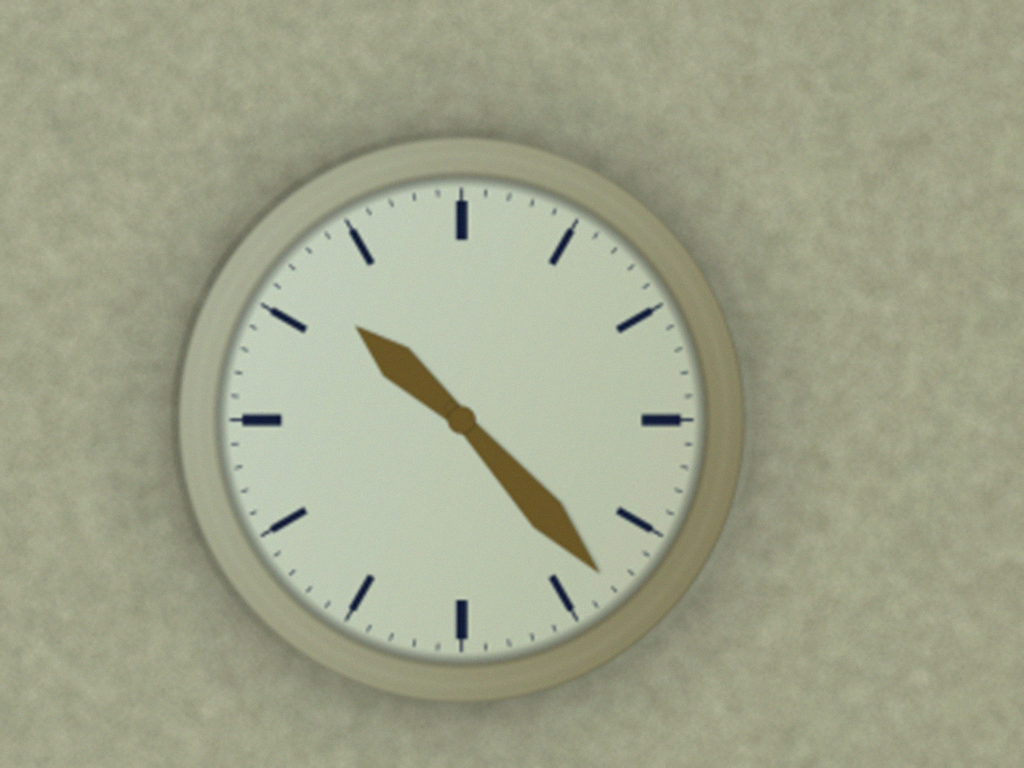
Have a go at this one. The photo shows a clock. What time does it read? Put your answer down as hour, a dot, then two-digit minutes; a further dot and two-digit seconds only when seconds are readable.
10.23
